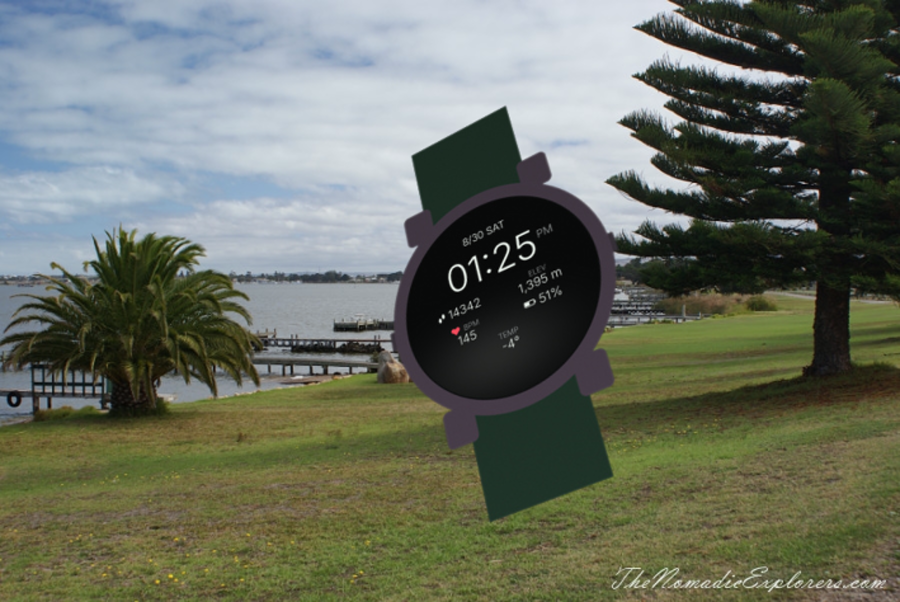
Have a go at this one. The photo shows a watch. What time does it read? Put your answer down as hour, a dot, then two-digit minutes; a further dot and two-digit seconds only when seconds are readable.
1.25
